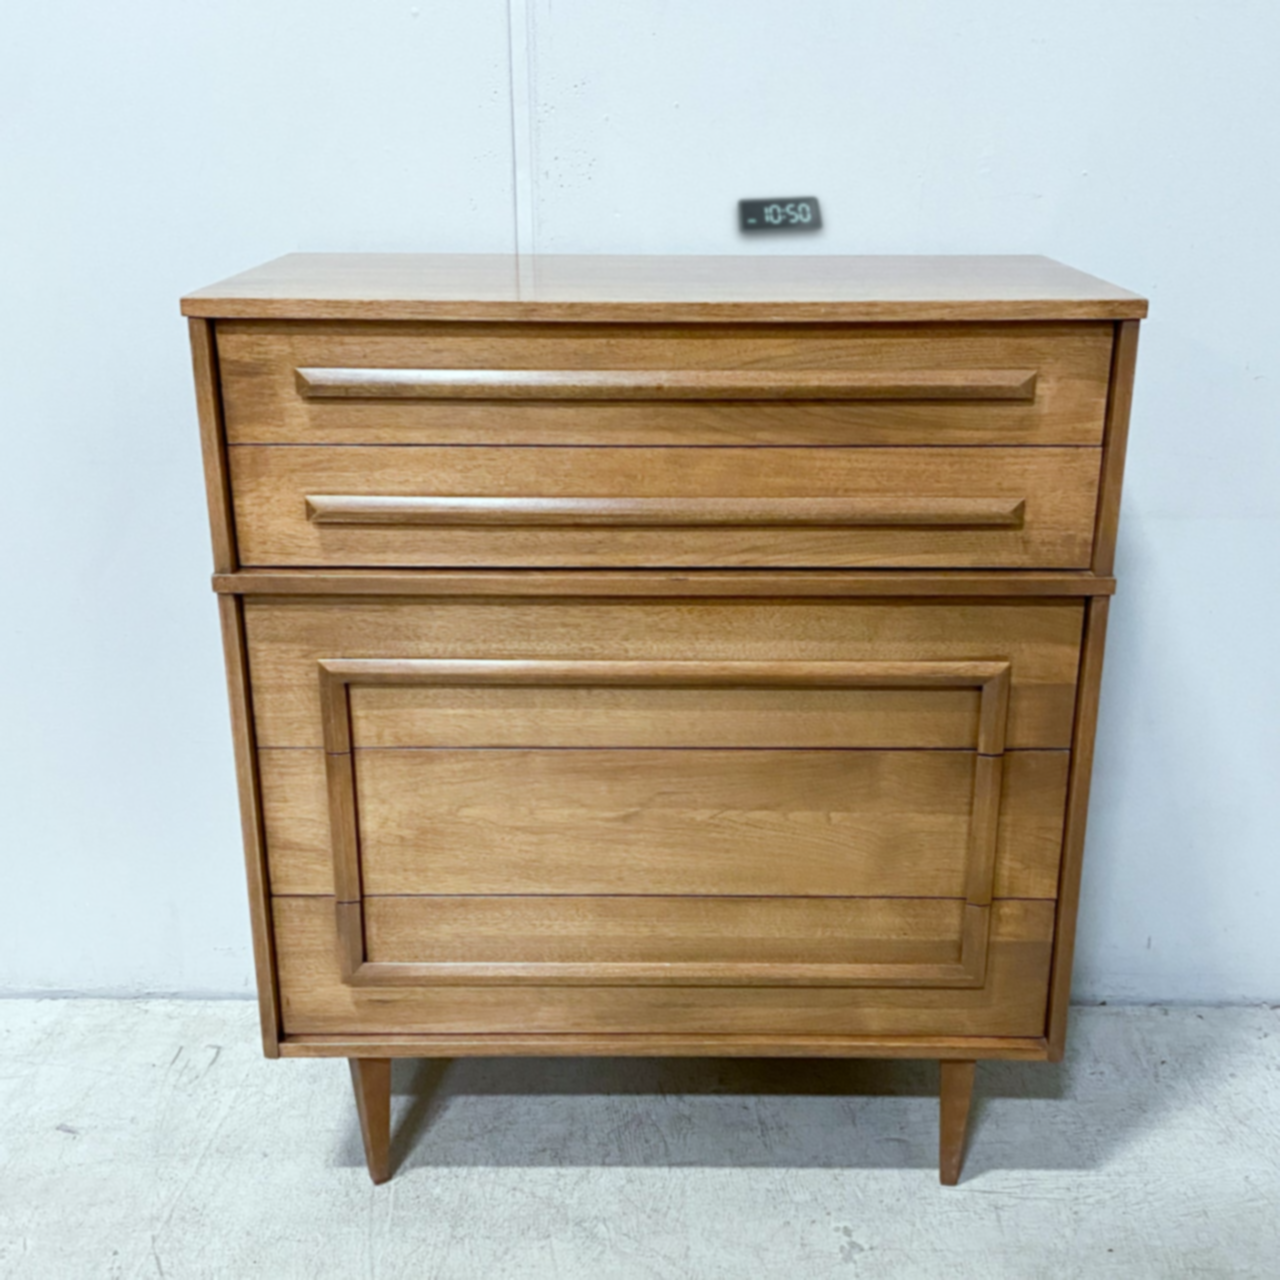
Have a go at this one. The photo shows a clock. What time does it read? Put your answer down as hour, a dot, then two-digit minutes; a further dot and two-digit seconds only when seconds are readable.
10.50
